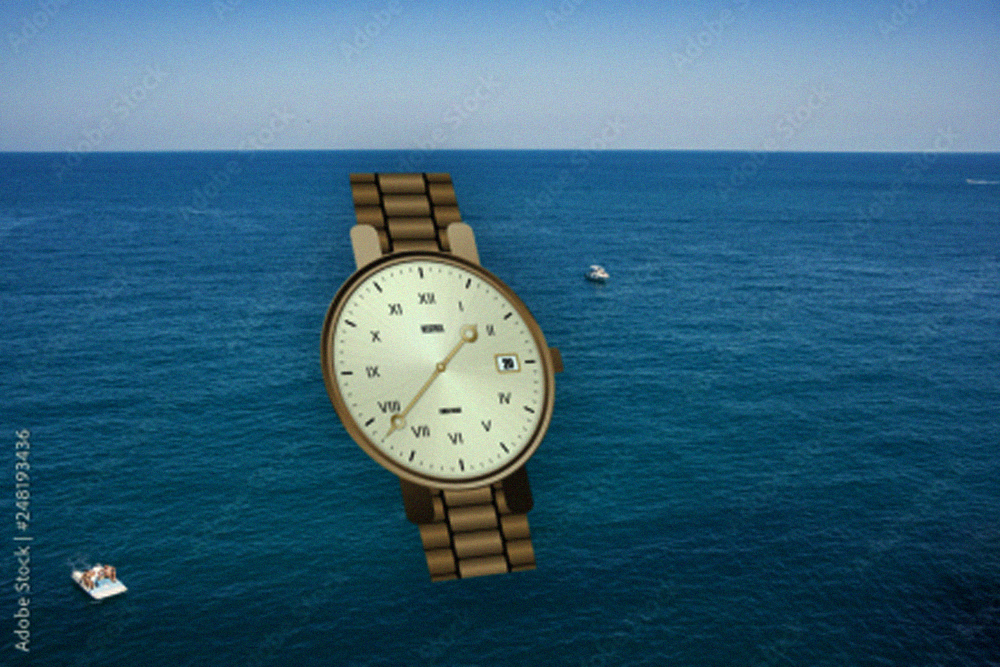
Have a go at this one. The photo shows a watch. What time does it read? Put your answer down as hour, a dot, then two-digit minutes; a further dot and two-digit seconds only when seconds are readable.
1.38
